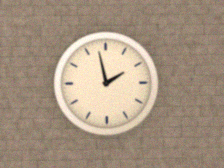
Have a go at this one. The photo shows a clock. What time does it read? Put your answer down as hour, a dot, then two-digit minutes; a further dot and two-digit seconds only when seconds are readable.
1.58
